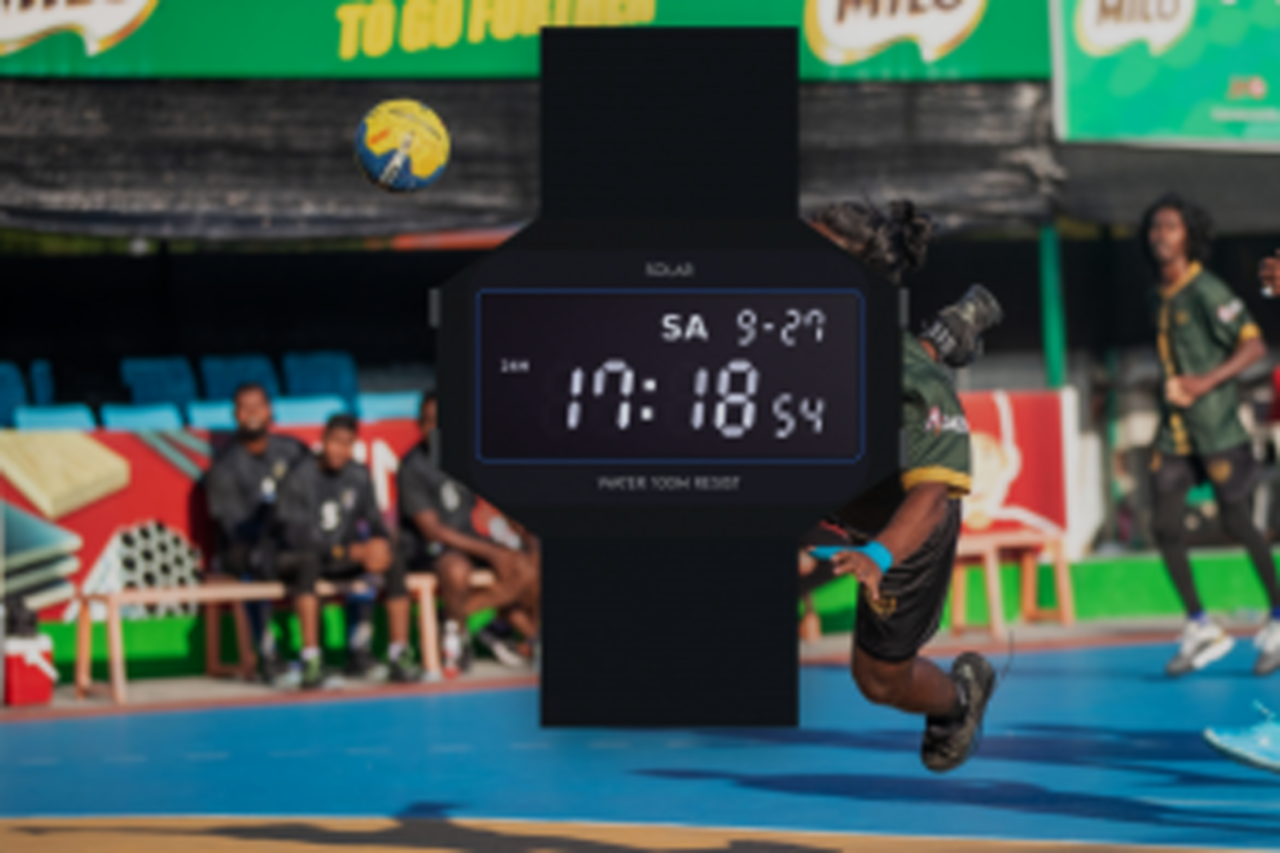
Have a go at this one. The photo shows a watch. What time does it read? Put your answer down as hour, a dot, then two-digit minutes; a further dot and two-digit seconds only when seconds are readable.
17.18.54
